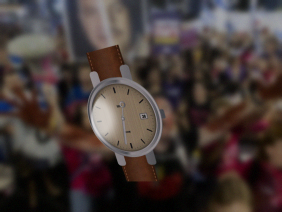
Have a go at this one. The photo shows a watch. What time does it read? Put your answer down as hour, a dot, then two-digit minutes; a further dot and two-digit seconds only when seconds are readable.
12.32
